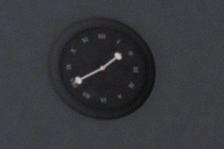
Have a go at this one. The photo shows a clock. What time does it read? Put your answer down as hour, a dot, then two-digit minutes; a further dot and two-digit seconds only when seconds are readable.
1.40
